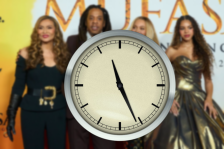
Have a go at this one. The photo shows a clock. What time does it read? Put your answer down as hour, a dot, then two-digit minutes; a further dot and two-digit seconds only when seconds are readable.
11.26
